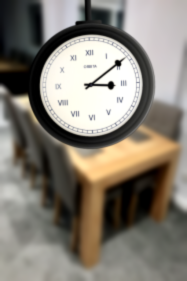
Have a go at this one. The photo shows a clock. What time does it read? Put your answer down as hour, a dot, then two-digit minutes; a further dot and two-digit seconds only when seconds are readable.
3.09
